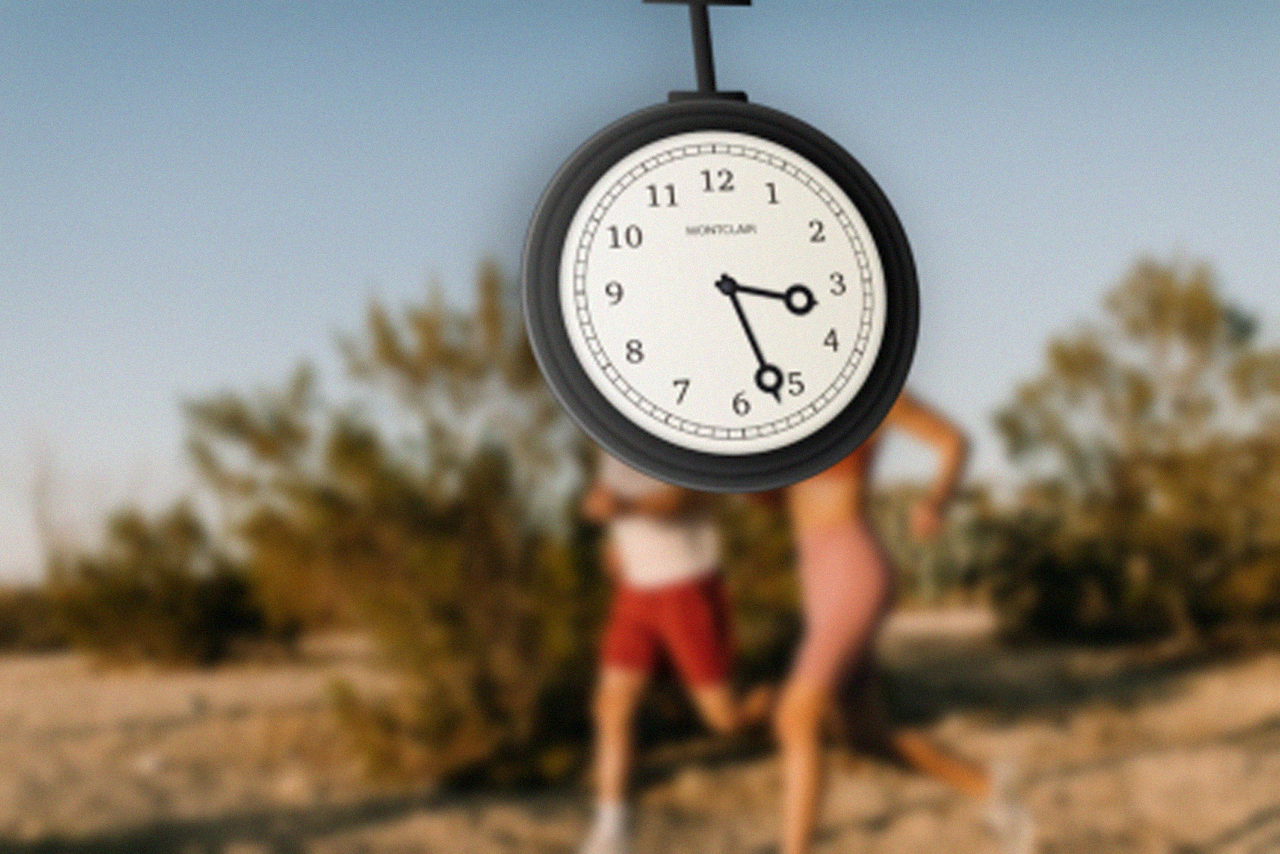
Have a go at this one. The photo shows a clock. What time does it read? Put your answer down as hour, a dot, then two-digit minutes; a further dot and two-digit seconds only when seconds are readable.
3.27
